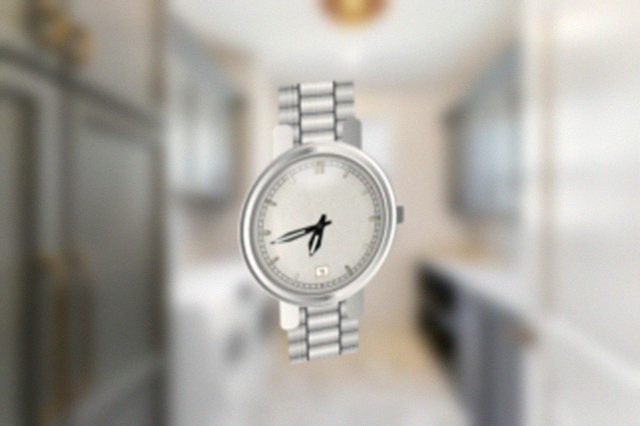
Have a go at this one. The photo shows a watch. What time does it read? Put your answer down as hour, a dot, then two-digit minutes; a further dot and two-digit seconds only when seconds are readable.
6.43
